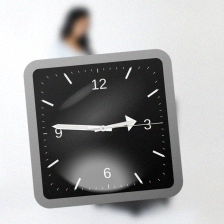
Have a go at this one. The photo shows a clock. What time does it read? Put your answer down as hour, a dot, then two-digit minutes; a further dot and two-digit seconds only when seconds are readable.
2.46.15
